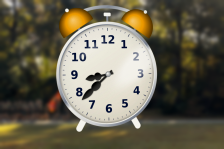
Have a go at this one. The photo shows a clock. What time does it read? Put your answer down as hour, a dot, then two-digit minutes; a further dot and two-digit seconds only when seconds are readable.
8.38
